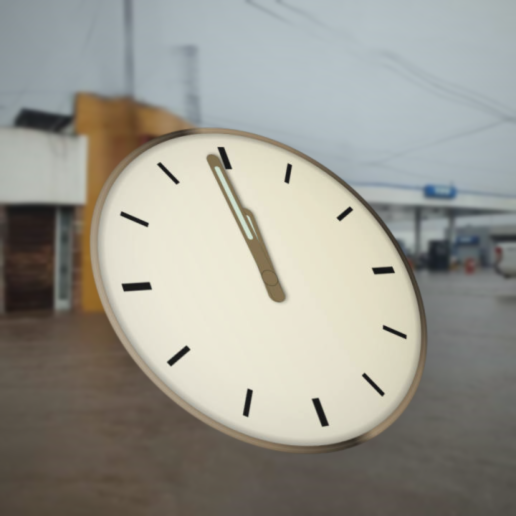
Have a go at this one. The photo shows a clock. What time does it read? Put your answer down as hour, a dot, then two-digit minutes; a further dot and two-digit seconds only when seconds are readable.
11.59
